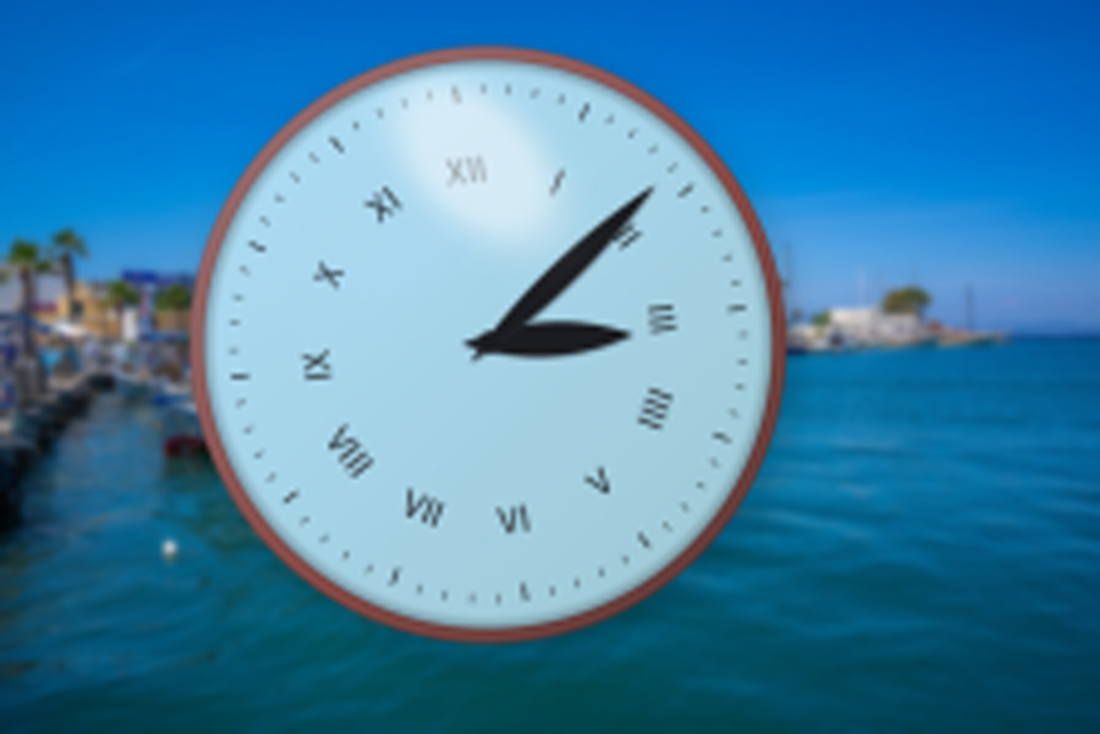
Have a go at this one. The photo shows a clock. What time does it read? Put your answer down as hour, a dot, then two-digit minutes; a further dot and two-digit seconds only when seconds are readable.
3.09
